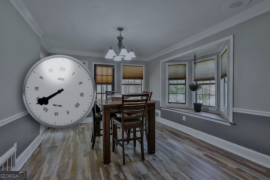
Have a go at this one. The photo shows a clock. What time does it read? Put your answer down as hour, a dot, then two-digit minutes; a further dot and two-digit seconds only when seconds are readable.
7.39
